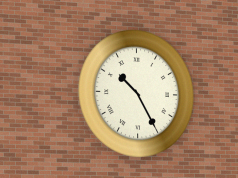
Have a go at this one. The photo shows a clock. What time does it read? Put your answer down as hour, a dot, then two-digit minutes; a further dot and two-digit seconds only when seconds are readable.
10.25
